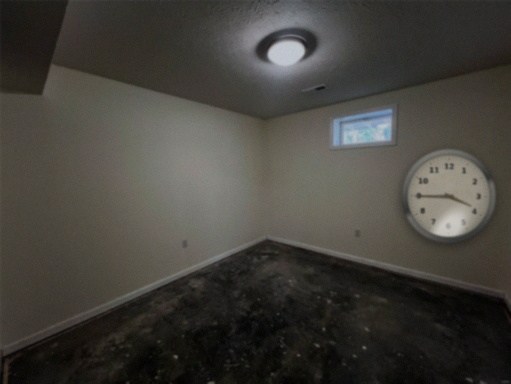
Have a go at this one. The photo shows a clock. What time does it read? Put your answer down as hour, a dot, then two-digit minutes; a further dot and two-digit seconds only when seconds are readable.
3.45
